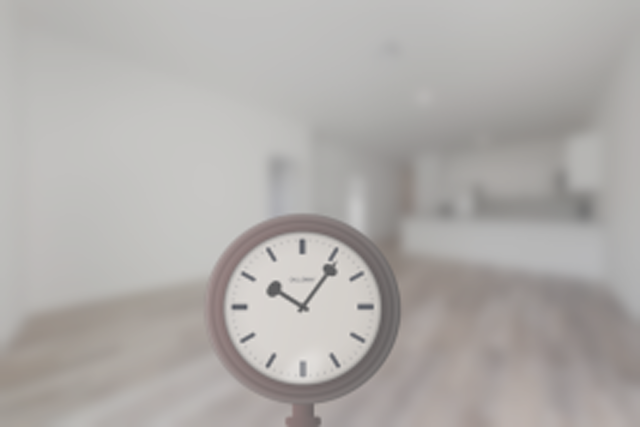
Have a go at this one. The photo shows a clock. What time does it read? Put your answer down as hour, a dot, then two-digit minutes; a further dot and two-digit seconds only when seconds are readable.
10.06
